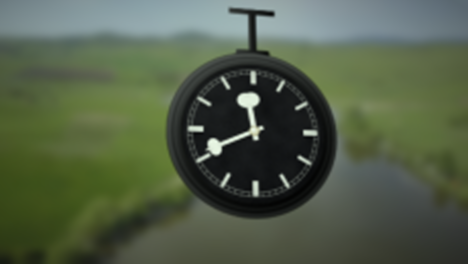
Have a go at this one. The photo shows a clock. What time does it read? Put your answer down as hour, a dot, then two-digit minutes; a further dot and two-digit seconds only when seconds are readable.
11.41
